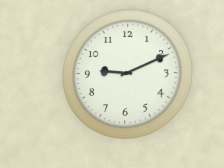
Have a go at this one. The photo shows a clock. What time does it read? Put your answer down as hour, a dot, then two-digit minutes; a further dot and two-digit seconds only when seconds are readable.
9.11
